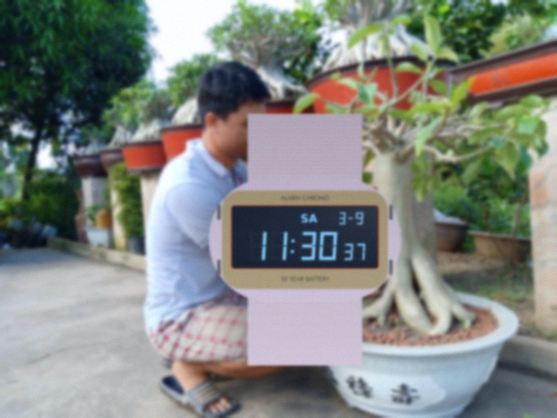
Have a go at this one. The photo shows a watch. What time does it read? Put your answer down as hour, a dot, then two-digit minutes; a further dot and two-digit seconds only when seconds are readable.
11.30.37
